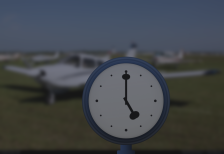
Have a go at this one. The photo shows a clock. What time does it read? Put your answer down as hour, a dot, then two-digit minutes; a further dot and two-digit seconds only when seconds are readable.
5.00
